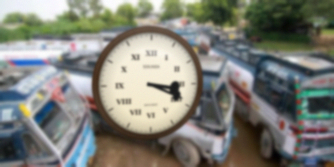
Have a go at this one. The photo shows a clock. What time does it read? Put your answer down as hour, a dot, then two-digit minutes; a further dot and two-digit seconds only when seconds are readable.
3.19
